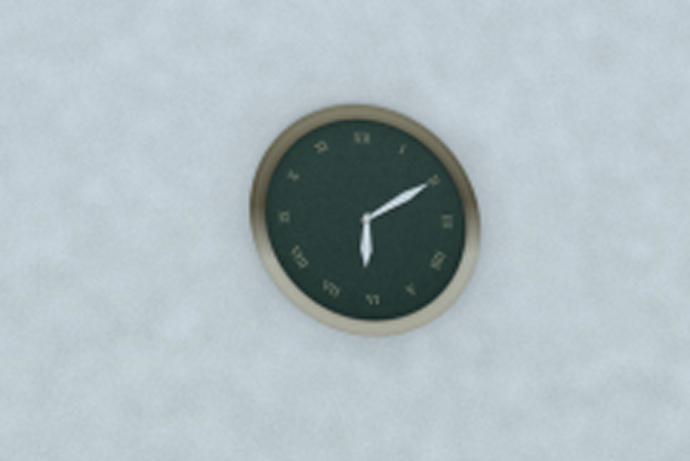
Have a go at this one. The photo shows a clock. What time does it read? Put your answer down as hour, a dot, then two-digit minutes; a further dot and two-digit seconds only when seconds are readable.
6.10
